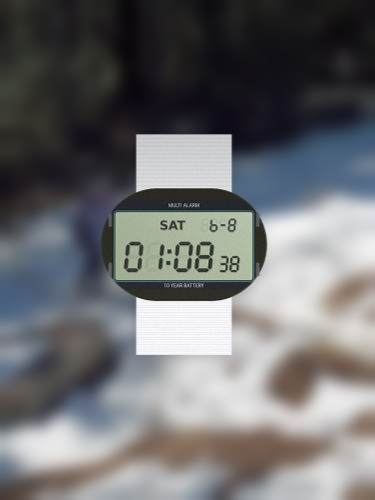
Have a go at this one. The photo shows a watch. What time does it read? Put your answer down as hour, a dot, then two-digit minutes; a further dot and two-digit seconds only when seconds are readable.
1.08.38
